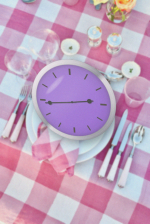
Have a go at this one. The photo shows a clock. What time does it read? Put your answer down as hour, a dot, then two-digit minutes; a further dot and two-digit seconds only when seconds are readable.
2.44
